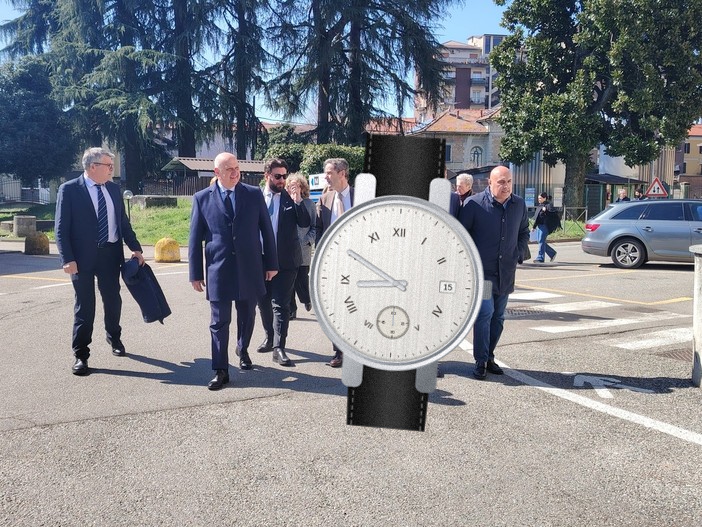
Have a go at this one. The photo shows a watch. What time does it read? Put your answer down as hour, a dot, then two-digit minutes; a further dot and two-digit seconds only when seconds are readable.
8.50
